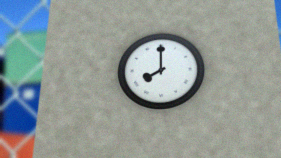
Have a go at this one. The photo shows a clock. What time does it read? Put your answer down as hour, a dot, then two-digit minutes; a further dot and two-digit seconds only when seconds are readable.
8.00
